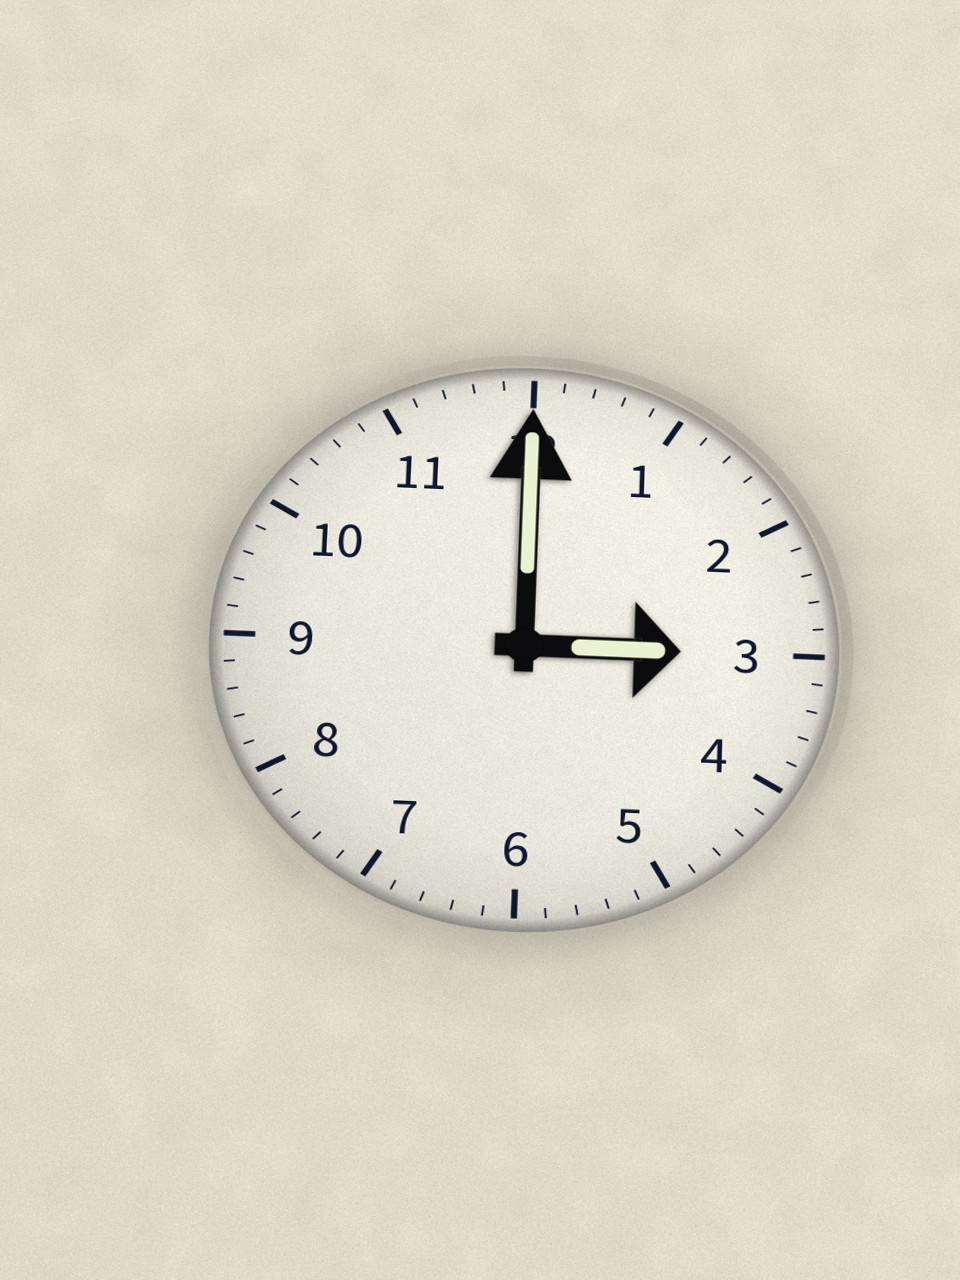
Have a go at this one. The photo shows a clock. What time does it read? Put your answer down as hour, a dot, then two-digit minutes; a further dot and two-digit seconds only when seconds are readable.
3.00
